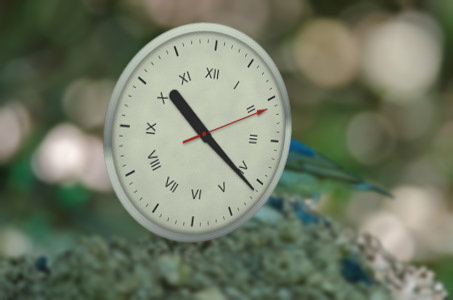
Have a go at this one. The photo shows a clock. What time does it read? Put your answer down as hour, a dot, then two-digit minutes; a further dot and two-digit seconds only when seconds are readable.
10.21.11
